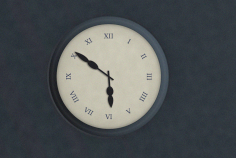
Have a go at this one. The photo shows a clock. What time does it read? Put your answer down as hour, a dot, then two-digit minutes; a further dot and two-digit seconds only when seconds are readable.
5.51
